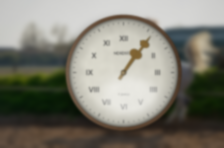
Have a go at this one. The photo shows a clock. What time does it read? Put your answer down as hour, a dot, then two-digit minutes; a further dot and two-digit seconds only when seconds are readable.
1.06
